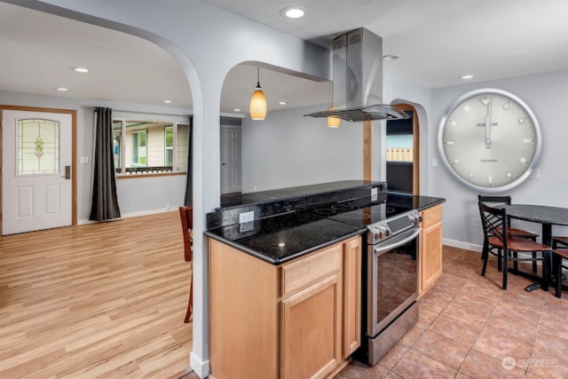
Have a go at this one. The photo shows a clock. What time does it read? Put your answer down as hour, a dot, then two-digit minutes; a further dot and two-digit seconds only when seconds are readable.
12.01
